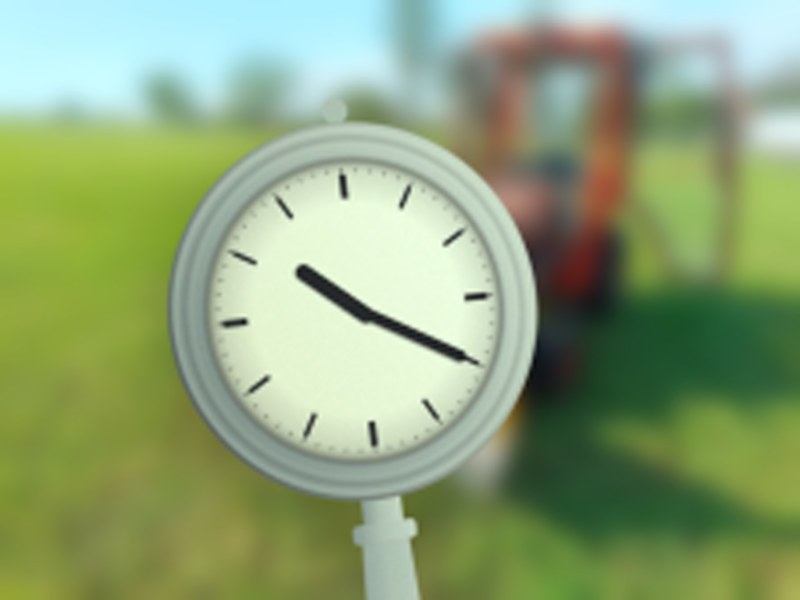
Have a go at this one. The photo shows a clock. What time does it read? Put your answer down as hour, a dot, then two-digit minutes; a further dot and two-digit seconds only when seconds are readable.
10.20
